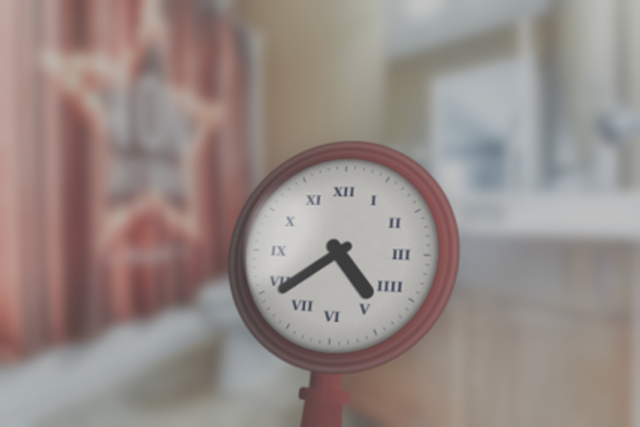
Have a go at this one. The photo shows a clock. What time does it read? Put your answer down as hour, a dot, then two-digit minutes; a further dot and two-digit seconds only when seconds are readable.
4.39
